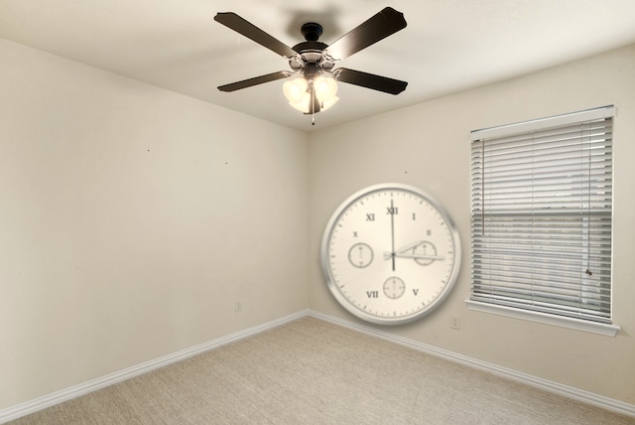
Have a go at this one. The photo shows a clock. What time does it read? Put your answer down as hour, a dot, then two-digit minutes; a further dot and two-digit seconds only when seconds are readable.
2.16
